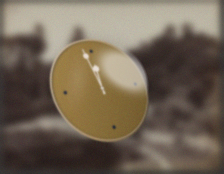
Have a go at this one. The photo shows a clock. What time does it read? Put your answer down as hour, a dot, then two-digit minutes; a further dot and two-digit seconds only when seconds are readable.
11.58
